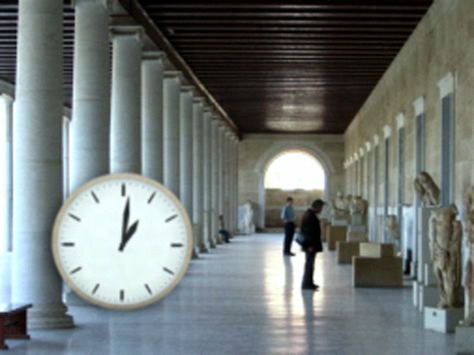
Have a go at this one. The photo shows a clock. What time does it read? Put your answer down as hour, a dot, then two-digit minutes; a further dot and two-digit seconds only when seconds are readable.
1.01
